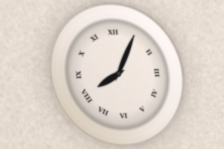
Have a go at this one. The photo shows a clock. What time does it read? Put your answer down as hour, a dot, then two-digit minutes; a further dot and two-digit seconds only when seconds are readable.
8.05
